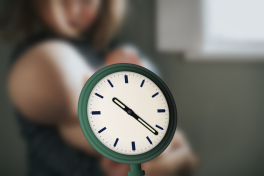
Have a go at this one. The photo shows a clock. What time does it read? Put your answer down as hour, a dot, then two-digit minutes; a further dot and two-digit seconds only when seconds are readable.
10.22
